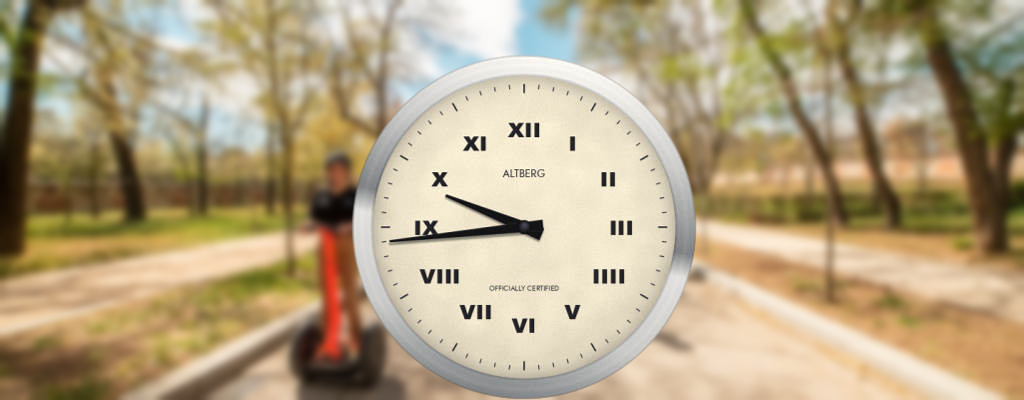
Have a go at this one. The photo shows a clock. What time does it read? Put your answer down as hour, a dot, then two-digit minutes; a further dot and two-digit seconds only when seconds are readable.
9.44
